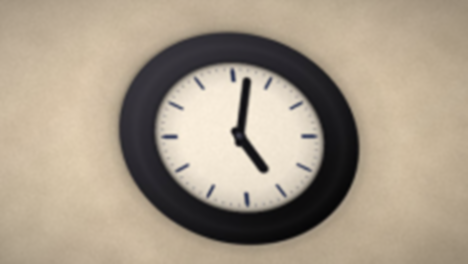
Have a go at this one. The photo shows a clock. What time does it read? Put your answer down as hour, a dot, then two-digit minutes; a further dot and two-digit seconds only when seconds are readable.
5.02
